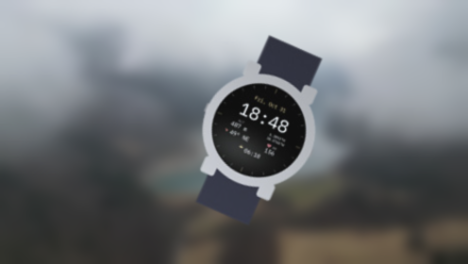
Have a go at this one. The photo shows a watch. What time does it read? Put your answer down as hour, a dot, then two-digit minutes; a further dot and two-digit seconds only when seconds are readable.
18.48
